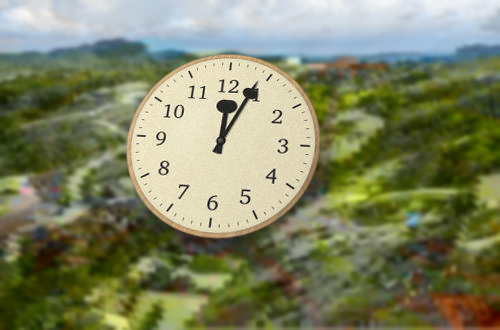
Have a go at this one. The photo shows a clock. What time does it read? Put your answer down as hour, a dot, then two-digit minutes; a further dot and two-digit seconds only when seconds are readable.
12.04
